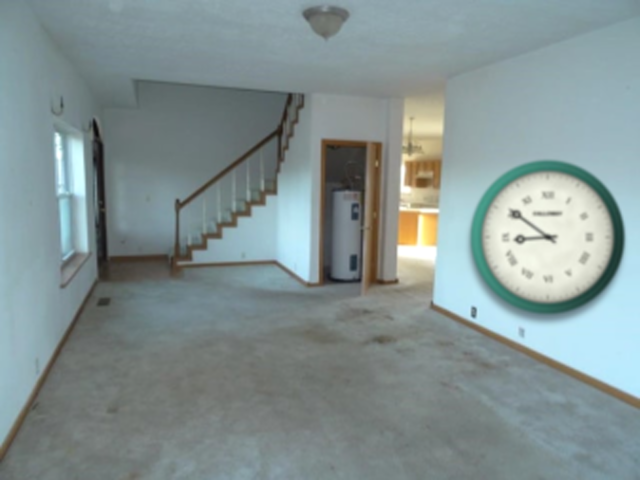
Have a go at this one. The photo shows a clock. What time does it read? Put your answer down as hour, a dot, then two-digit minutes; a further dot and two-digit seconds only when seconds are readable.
8.51
